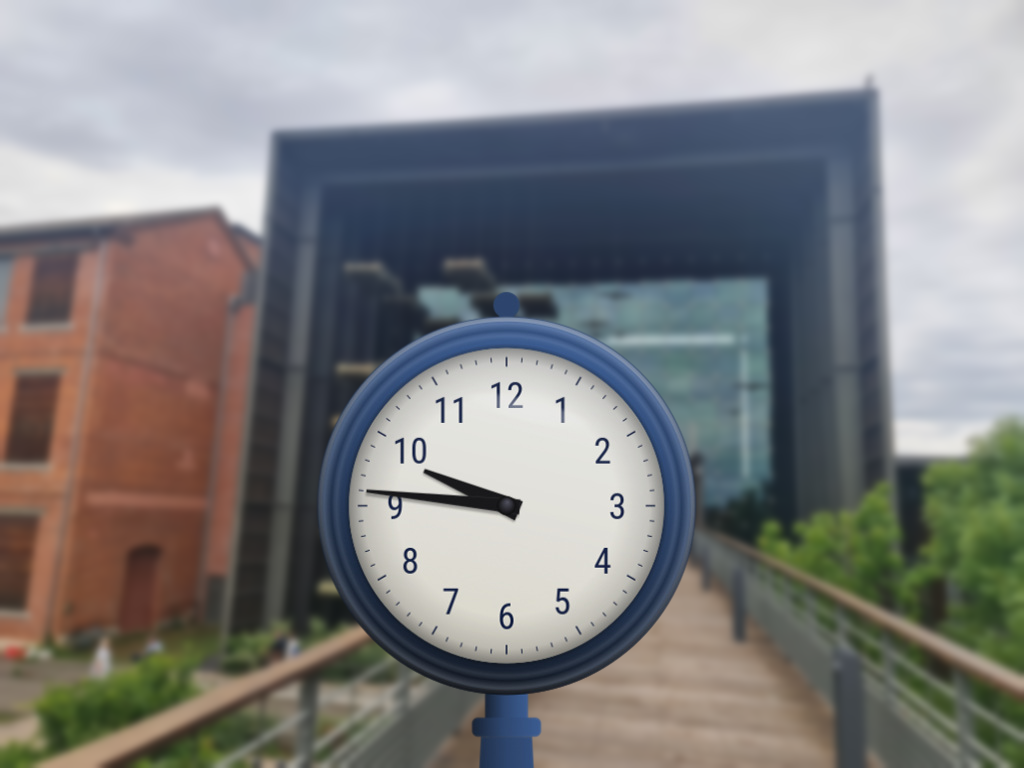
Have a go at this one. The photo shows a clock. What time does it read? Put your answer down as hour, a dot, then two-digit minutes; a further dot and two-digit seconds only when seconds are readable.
9.46
